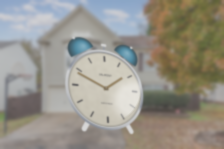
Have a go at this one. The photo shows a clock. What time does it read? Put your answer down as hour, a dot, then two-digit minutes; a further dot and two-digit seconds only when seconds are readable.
1.49
